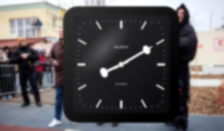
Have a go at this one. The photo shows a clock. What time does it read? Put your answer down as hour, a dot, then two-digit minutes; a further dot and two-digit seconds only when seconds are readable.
8.10
